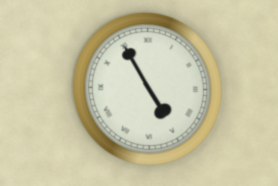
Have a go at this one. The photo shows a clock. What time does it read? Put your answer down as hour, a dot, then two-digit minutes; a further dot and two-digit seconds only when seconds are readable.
4.55
